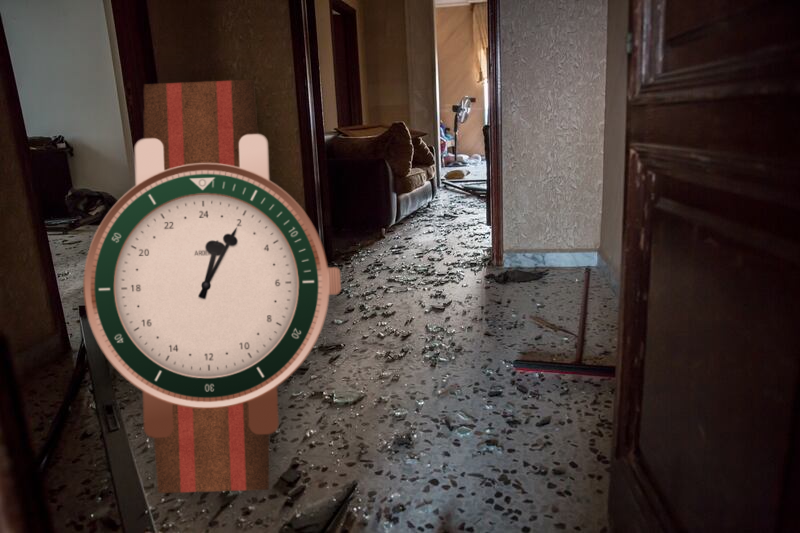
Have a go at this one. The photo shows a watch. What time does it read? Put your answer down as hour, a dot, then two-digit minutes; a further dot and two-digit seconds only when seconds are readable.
1.05
